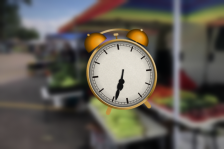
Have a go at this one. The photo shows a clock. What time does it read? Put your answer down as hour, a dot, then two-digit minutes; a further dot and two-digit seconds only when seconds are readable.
6.34
